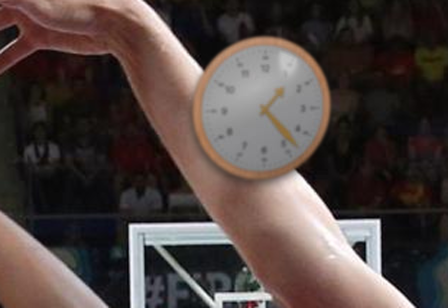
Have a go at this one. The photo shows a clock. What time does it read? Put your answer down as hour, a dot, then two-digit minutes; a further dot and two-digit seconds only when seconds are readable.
1.23
